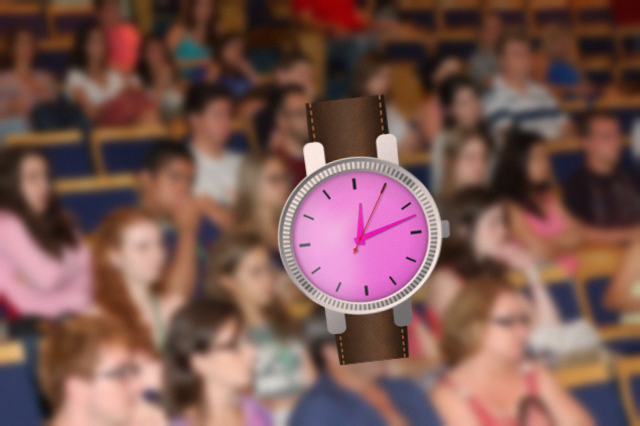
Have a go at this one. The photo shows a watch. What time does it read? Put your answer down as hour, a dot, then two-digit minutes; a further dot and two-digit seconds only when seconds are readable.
12.12.05
